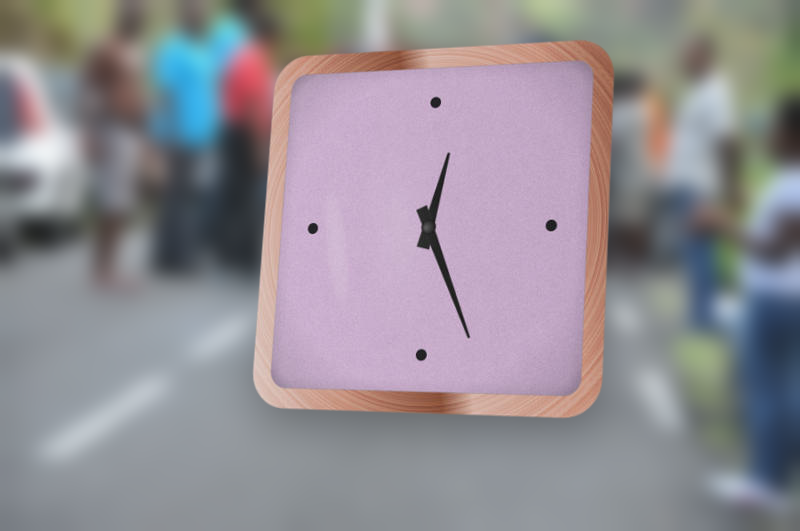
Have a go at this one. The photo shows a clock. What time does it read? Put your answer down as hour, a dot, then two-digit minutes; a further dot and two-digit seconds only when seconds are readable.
12.26
